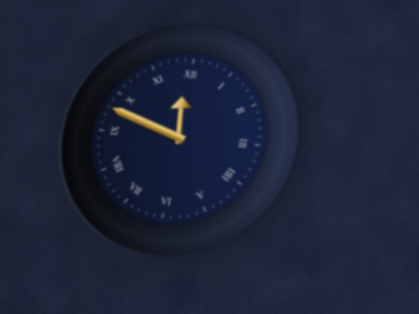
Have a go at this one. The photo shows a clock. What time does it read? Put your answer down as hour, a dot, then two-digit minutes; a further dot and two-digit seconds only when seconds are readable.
11.48
